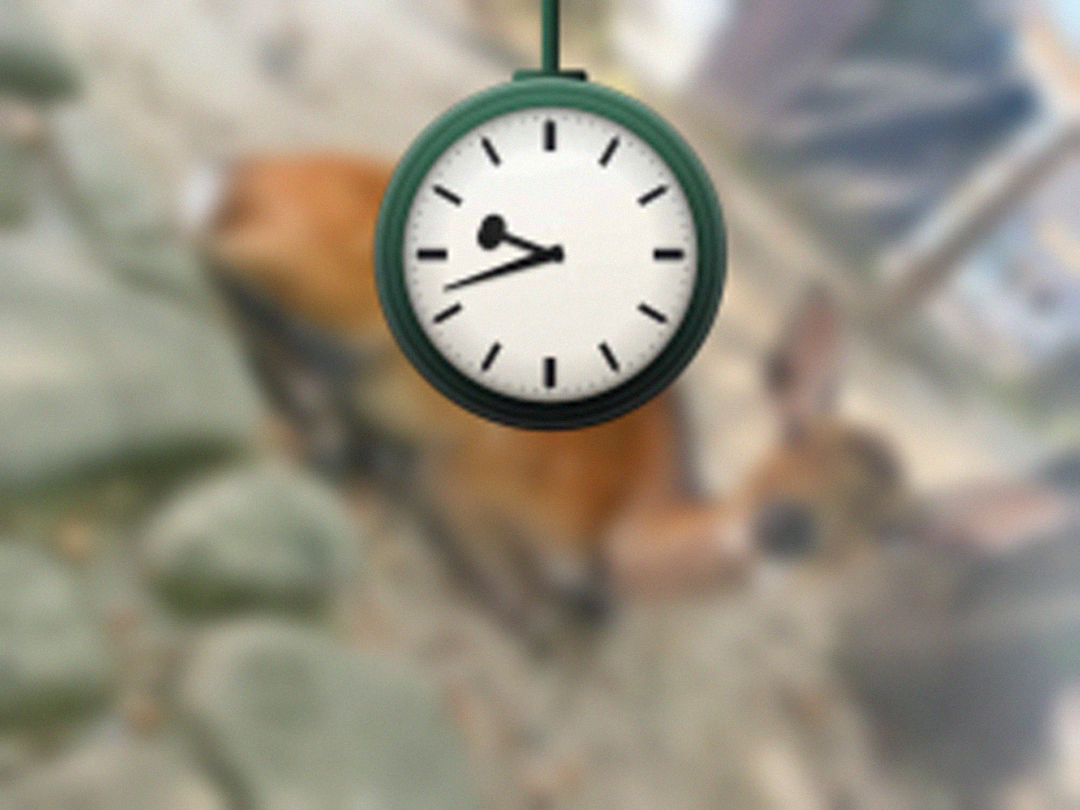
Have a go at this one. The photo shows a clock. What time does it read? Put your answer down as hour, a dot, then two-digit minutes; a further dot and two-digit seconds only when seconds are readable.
9.42
